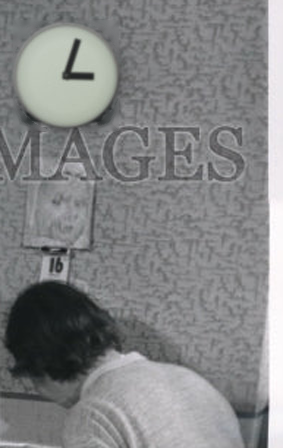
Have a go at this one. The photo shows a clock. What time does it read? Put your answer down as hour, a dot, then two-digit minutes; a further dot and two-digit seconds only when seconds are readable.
3.03
